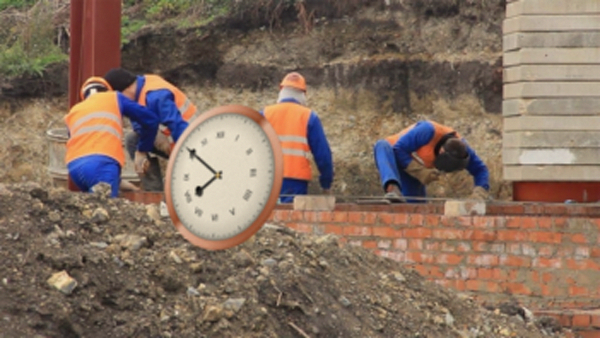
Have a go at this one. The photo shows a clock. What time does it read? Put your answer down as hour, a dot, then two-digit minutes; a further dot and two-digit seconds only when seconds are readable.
7.51
